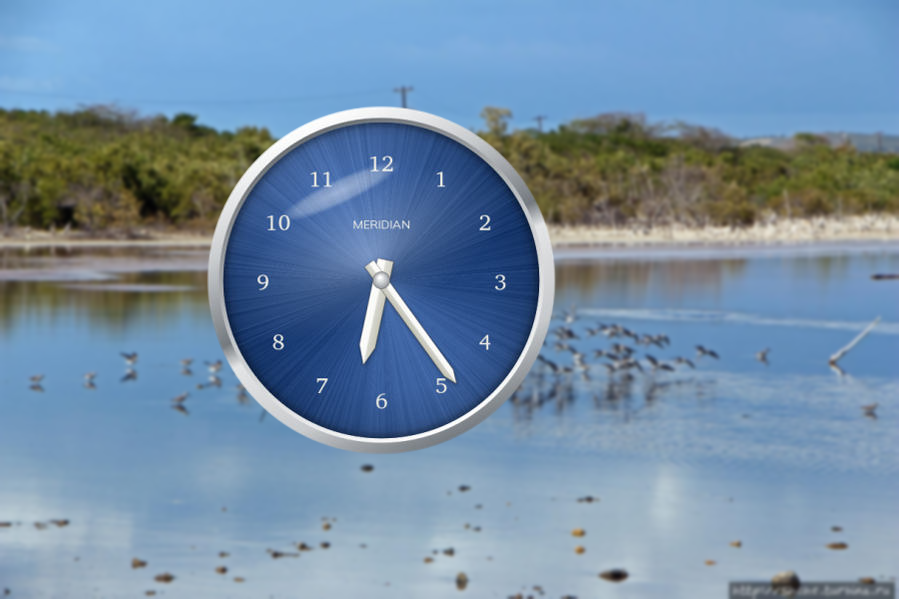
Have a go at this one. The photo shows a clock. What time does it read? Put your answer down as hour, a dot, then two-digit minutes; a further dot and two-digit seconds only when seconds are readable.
6.24
